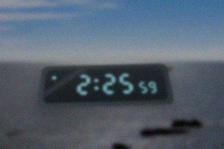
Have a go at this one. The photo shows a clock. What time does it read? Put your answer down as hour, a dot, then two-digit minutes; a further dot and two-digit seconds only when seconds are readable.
2.25.59
